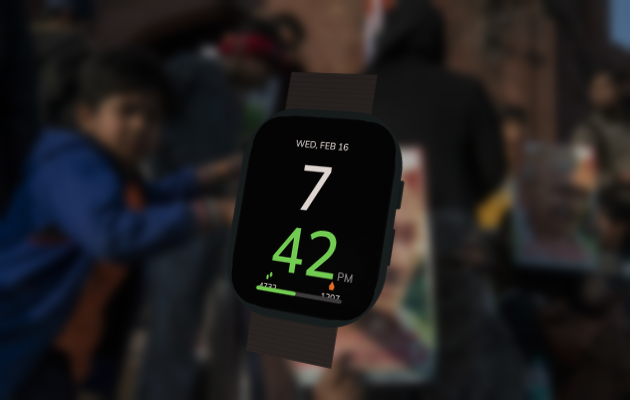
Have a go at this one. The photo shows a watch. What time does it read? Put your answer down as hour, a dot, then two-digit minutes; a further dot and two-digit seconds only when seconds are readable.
7.42
